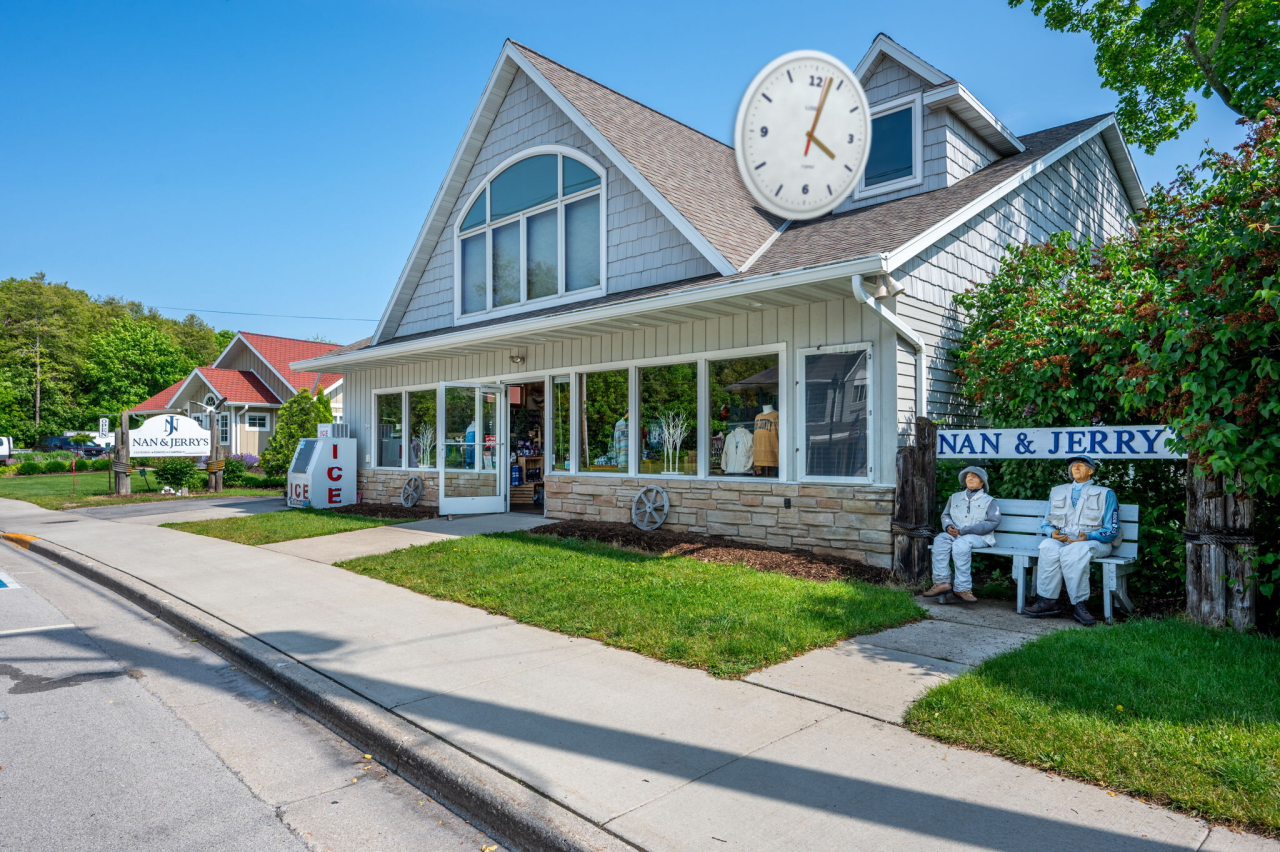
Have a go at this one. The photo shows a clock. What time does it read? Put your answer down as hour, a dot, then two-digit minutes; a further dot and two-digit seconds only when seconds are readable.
4.03.02
